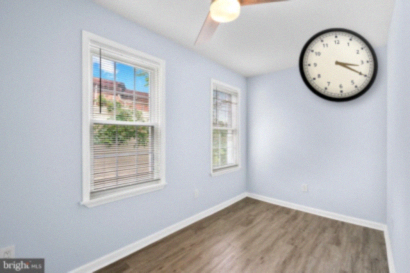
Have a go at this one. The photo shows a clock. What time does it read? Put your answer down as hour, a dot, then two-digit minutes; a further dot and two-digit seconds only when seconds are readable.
3.20
